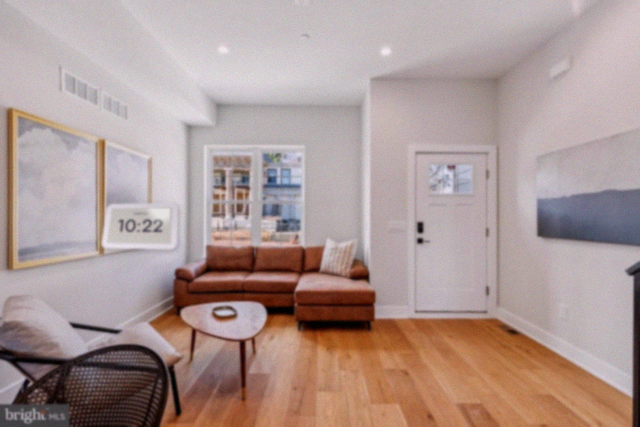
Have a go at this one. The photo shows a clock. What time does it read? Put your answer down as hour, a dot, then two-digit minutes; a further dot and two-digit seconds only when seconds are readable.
10.22
